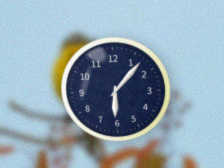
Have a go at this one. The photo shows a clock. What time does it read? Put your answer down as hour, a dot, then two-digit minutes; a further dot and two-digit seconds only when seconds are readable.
6.07
